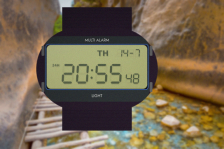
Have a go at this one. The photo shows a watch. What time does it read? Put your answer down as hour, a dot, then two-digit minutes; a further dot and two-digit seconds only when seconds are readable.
20.55.48
